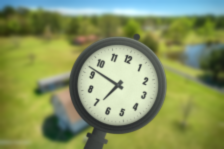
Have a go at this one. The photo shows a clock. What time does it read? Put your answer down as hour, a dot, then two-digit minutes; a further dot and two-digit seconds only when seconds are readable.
6.47
